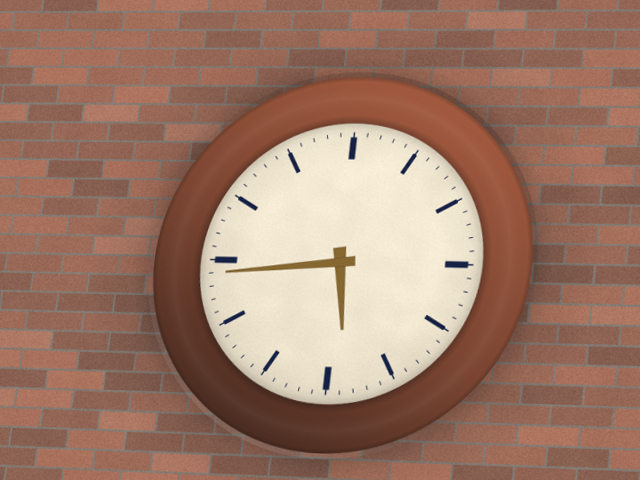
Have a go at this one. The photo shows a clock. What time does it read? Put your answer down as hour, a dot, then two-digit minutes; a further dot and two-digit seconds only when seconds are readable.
5.44
